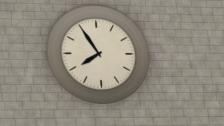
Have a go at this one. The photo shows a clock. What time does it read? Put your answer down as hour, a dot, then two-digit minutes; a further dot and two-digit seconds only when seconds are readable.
7.55
